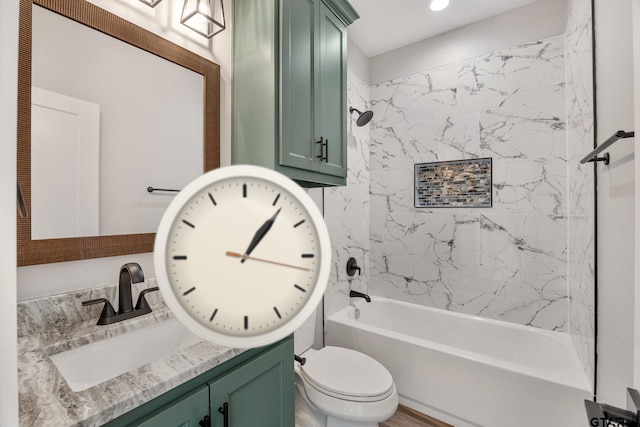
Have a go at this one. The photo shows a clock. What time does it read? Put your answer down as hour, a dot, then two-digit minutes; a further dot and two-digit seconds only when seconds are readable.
1.06.17
